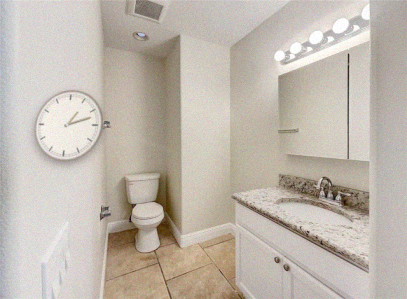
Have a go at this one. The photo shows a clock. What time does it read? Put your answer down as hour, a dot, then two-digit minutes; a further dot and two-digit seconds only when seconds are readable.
1.12
